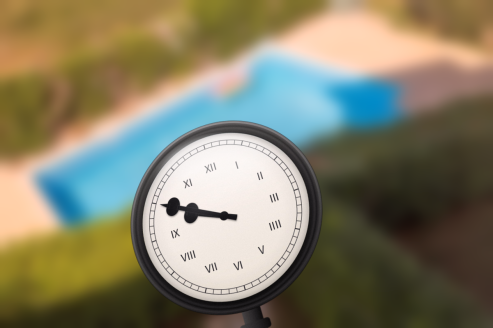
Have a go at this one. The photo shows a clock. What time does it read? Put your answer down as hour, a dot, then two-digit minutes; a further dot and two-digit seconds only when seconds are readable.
9.50
